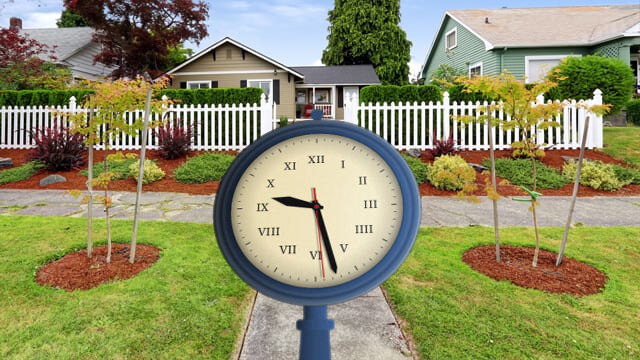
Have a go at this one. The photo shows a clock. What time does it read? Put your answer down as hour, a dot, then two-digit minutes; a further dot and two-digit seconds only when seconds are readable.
9.27.29
